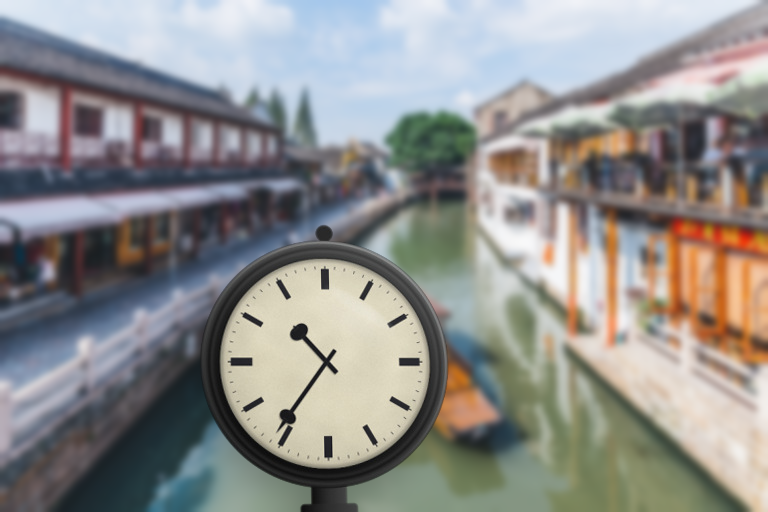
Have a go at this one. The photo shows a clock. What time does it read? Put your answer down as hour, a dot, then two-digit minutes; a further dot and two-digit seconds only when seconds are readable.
10.36
